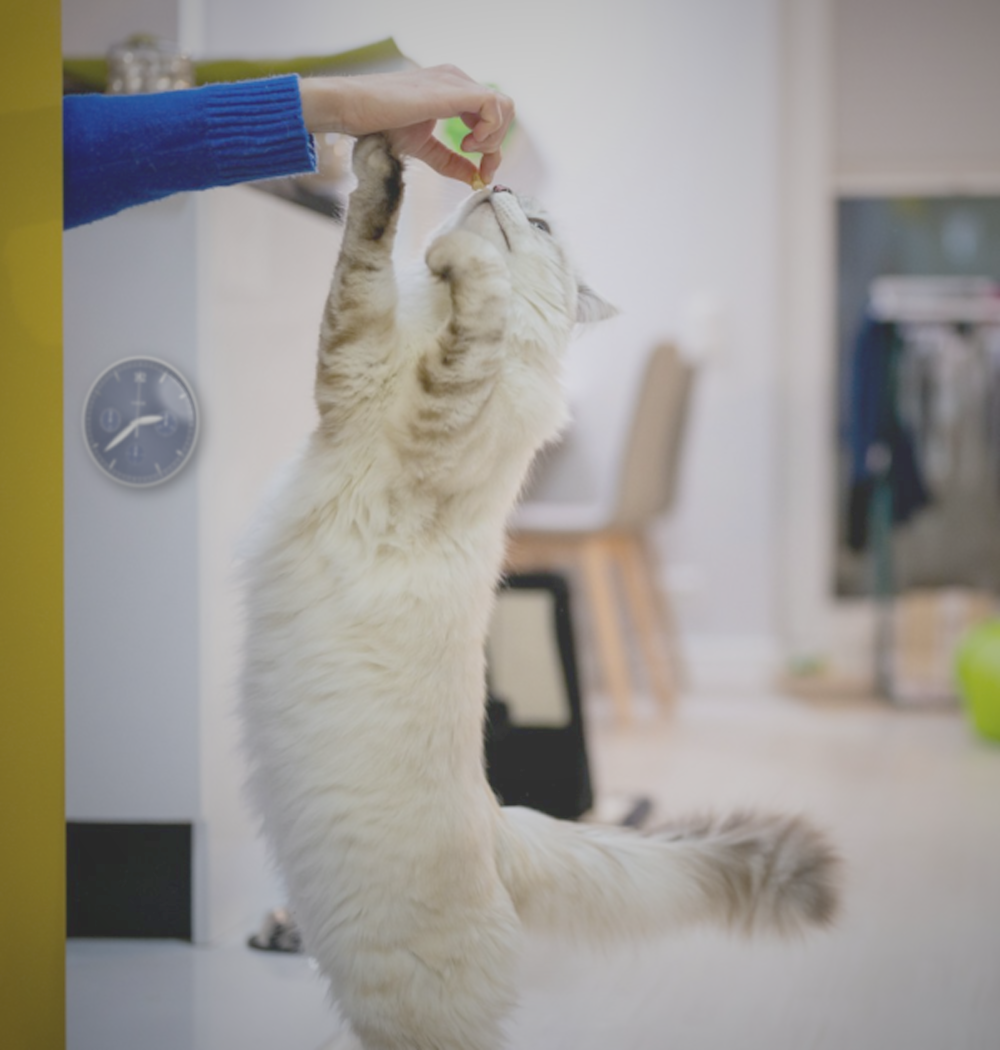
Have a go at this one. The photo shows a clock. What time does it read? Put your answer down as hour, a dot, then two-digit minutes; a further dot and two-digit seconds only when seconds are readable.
2.38
